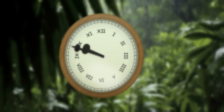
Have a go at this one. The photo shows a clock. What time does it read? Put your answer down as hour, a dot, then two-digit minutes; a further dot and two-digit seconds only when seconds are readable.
9.48
